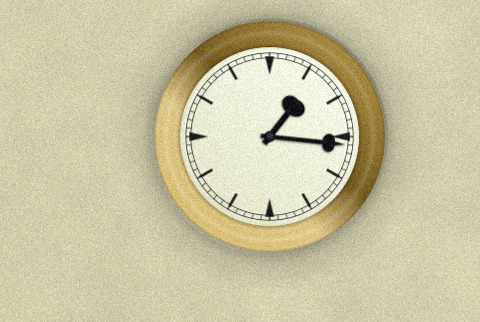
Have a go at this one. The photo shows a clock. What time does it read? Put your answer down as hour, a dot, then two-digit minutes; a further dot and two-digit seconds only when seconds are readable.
1.16
